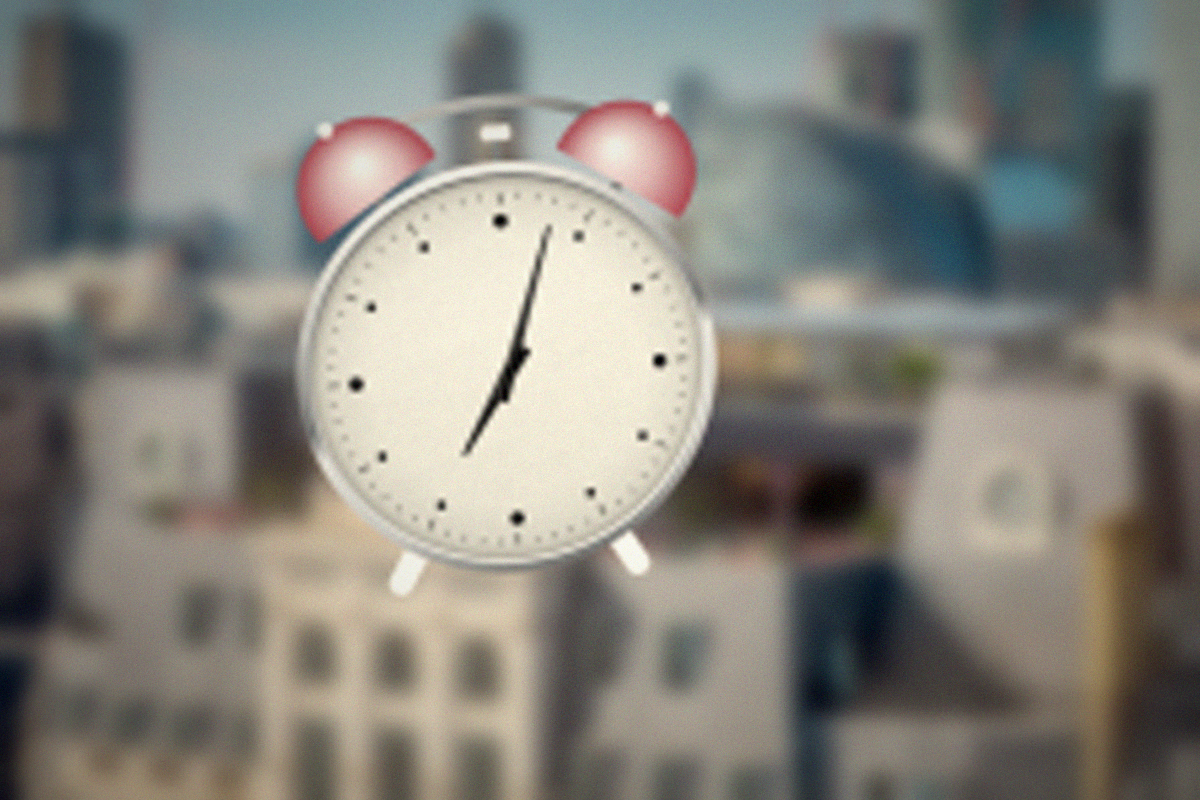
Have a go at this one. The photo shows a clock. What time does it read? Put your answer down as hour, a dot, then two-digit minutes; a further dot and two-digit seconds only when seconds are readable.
7.03
